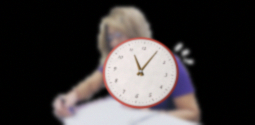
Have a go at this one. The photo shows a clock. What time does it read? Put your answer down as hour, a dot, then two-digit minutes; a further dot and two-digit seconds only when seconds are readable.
11.05
